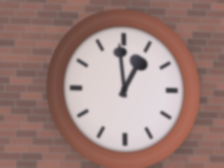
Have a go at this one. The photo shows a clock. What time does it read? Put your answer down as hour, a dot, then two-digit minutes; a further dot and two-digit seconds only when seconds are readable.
12.59
